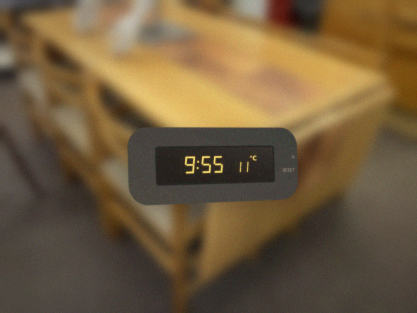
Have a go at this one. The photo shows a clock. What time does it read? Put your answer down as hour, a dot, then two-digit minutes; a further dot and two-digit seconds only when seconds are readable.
9.55
